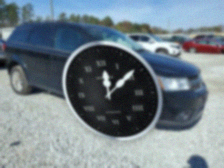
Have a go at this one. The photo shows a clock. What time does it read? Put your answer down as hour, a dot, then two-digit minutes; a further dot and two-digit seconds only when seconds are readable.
12.09
